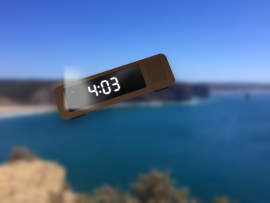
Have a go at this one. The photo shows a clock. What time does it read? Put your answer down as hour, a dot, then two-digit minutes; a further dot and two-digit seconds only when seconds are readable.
4.03
